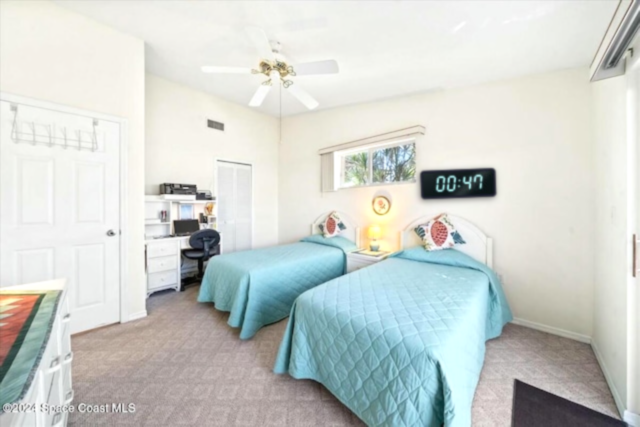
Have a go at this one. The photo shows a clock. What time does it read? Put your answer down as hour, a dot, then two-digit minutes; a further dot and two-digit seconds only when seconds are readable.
0.47
